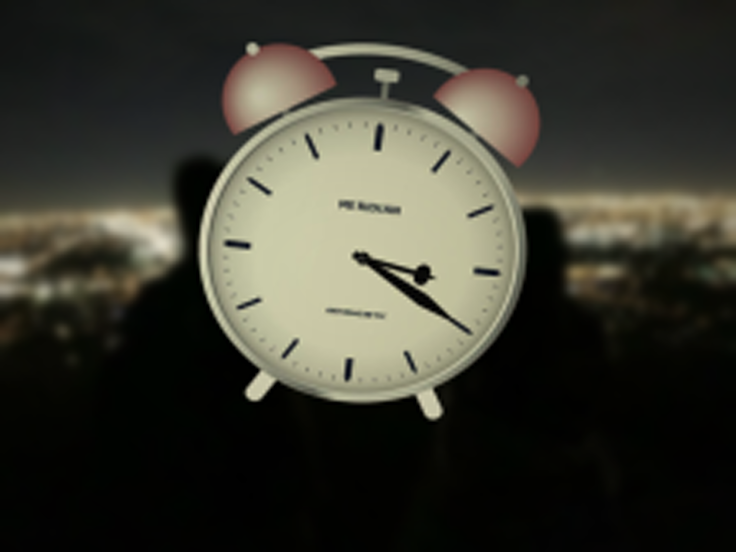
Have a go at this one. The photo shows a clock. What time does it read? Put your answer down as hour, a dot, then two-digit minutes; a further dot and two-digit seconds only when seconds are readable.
3.20
